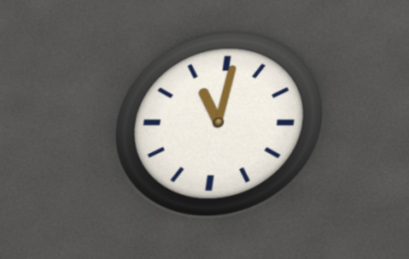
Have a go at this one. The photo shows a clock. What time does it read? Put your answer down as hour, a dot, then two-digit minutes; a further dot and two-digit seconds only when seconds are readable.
11.01
